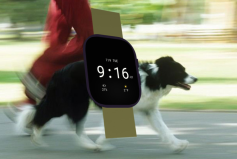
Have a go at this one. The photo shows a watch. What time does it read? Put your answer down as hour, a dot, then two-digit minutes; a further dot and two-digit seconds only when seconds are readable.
9.16
